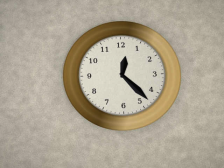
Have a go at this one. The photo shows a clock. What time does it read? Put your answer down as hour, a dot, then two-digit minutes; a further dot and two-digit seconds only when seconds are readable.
12.23
